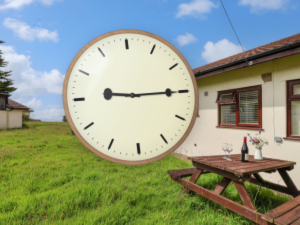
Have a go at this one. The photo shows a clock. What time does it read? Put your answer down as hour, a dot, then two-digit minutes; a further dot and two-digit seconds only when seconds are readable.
9.15
